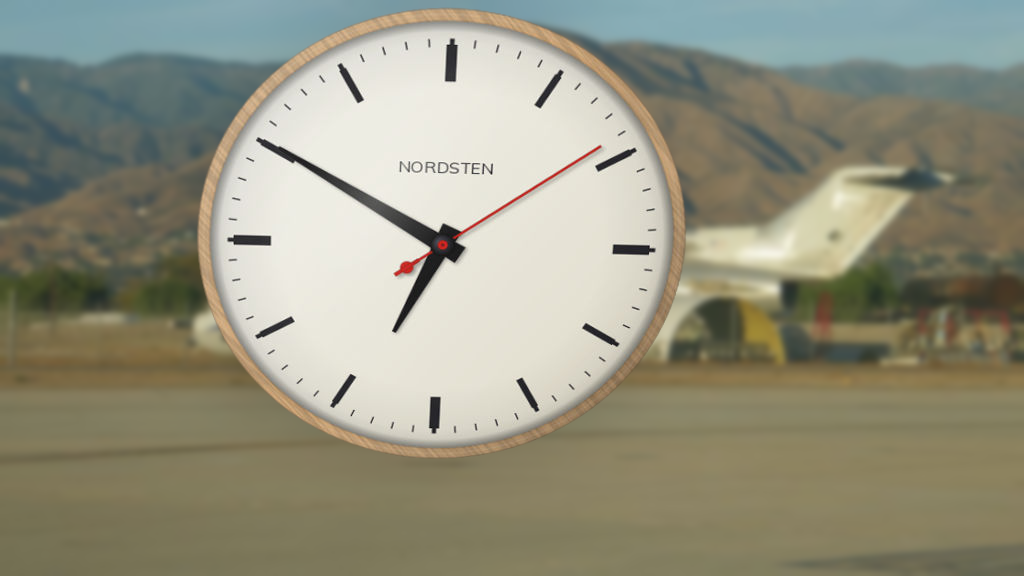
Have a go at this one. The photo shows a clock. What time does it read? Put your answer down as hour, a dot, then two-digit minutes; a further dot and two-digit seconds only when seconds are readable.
6.50.09
